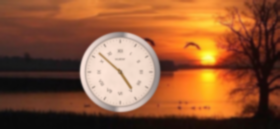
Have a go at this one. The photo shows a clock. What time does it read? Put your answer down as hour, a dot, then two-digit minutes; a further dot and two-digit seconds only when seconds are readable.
4.52
